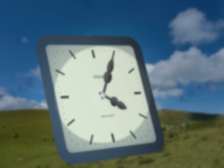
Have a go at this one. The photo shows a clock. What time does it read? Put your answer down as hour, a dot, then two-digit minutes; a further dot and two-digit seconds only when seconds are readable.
4.05
